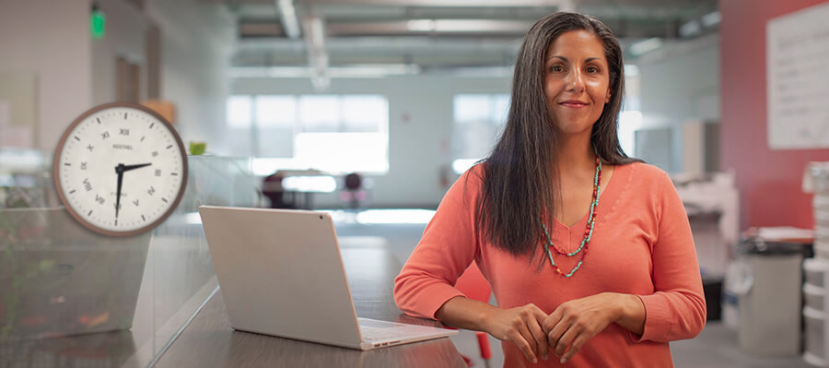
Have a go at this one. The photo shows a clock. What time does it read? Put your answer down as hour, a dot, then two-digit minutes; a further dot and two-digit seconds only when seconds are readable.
2.30
